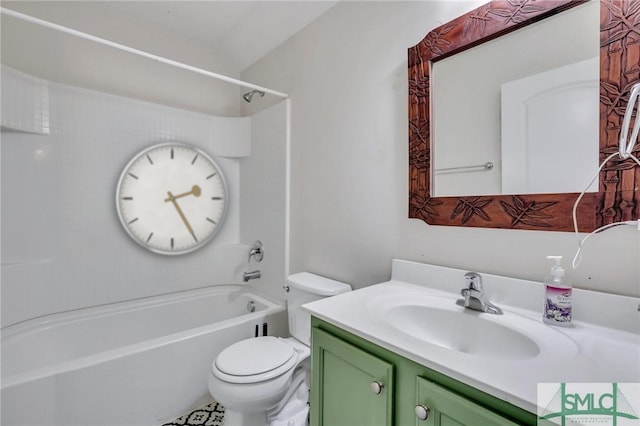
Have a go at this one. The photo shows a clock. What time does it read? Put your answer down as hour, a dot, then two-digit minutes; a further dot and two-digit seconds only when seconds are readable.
2.25
